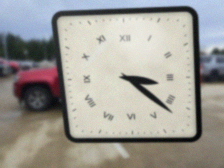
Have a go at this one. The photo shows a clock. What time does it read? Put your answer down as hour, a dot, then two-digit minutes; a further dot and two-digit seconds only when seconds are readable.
3.22
